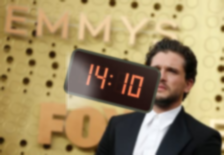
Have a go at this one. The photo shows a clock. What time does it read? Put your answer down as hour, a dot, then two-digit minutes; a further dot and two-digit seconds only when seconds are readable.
14.10
